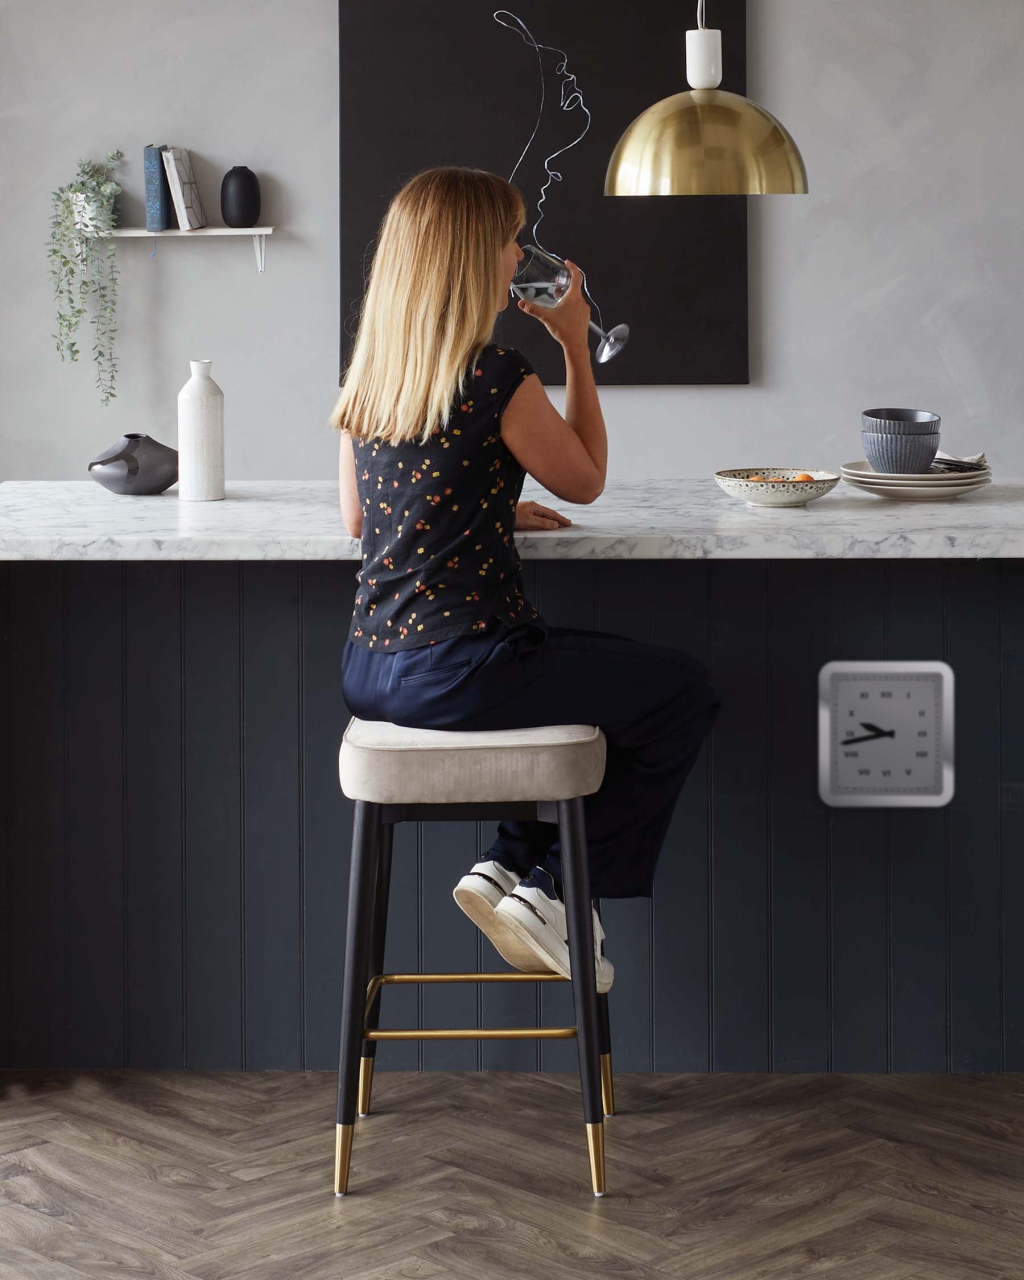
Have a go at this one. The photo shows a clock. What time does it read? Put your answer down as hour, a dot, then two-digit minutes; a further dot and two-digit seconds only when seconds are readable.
9.43
